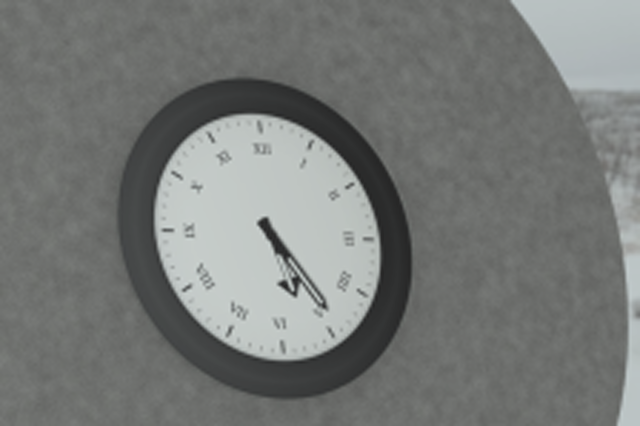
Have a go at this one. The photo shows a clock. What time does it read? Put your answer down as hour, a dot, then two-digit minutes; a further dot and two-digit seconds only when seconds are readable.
5.24
